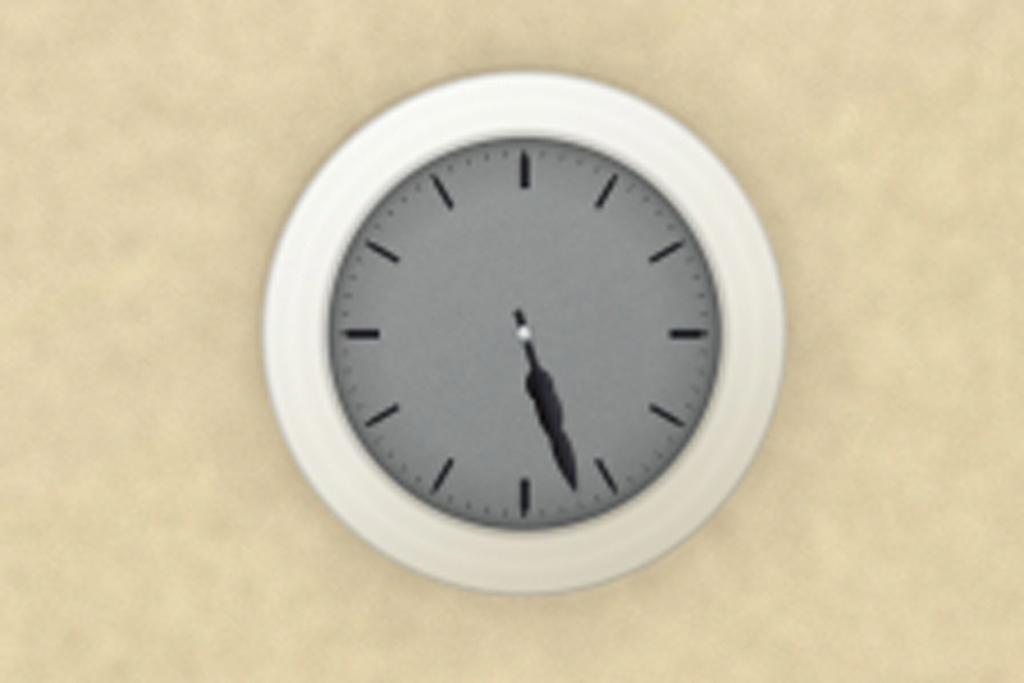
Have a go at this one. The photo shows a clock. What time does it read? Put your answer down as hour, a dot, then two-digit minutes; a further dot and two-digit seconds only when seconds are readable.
5.27
